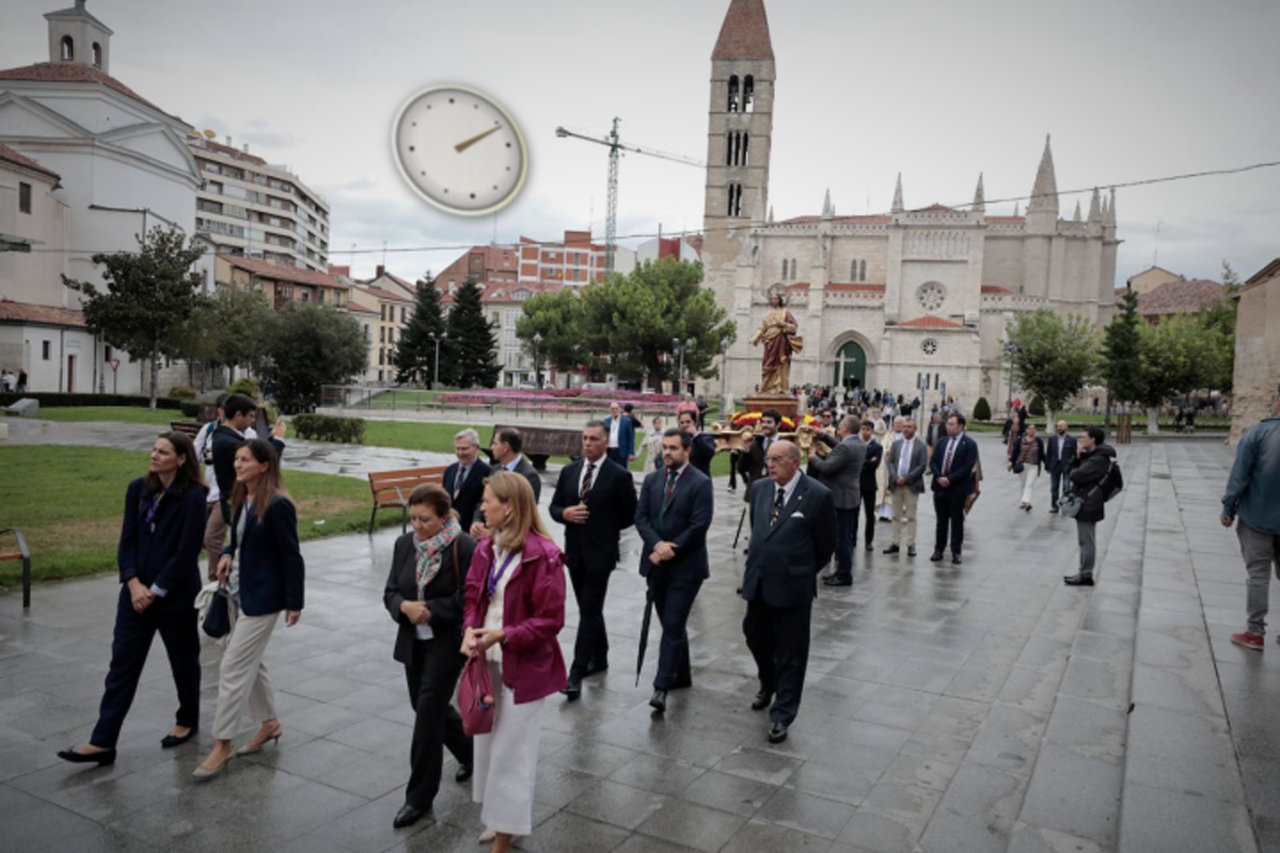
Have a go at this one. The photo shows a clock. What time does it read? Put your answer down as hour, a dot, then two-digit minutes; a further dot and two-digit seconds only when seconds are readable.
2.11
